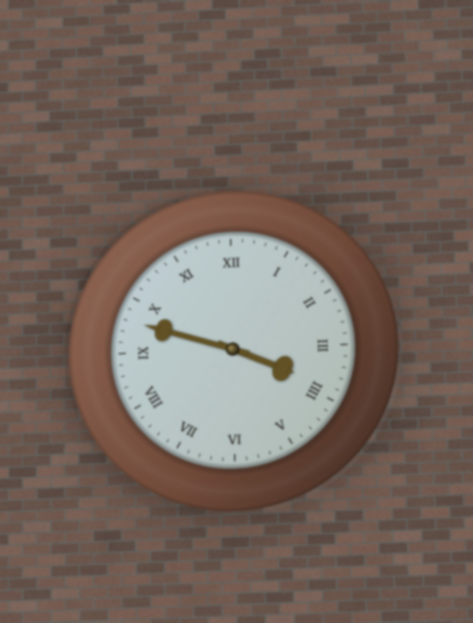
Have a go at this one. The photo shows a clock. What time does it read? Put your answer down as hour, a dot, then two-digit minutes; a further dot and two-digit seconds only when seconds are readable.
3.48
